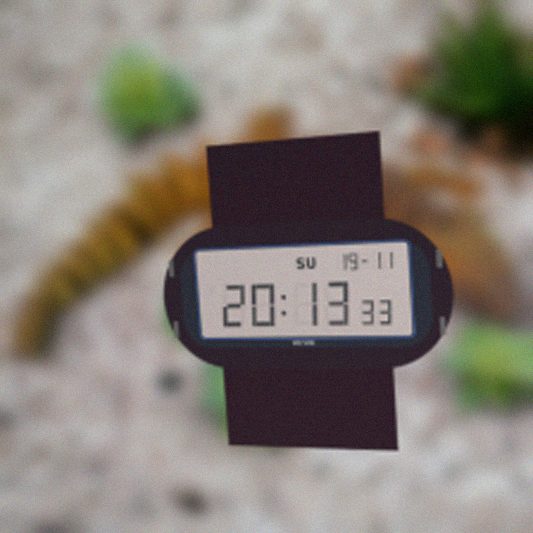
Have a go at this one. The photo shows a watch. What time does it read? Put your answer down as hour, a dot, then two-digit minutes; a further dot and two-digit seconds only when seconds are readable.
20.13.33
